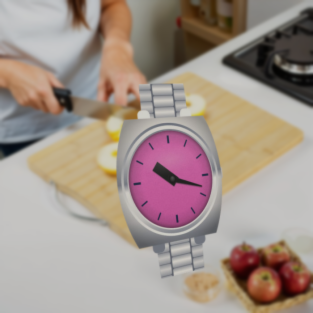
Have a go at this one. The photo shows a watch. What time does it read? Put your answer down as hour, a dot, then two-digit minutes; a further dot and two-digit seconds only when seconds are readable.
10.18
